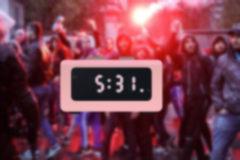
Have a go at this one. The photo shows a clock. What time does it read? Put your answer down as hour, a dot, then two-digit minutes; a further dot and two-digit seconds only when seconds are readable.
5.31
